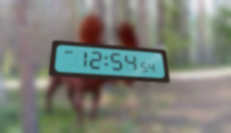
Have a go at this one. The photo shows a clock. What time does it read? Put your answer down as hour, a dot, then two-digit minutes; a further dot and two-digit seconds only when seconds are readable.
12.54
